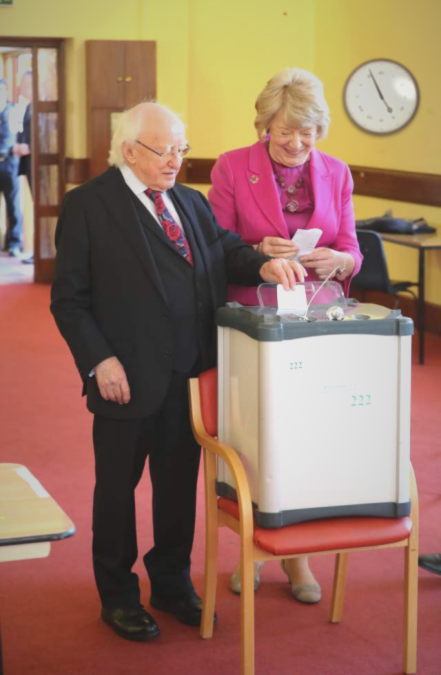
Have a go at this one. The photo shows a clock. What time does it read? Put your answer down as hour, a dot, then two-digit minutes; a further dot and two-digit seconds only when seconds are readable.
4.56
